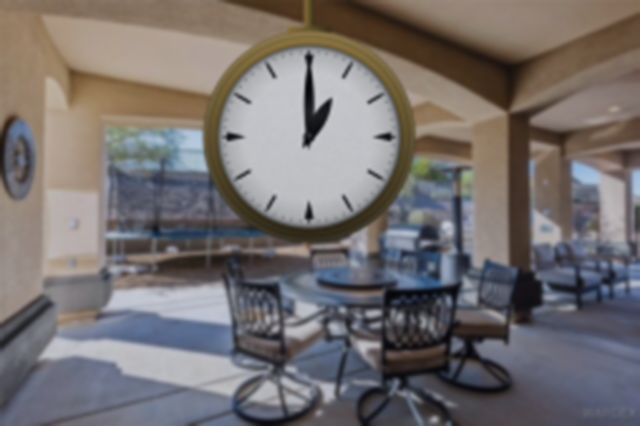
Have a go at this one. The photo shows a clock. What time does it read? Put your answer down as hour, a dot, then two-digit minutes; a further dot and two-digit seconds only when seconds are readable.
1.00
